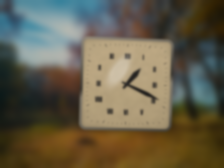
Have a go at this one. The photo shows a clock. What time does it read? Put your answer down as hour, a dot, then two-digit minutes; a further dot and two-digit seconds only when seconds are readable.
1.19
